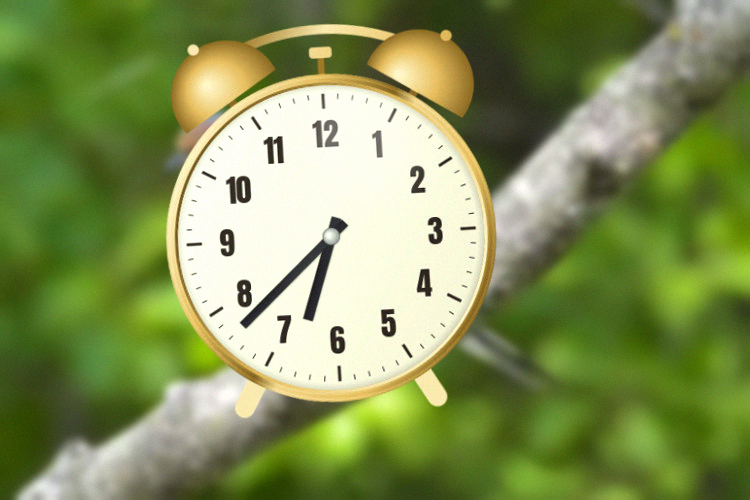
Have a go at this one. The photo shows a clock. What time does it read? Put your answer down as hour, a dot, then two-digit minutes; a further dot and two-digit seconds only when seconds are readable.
6.38
